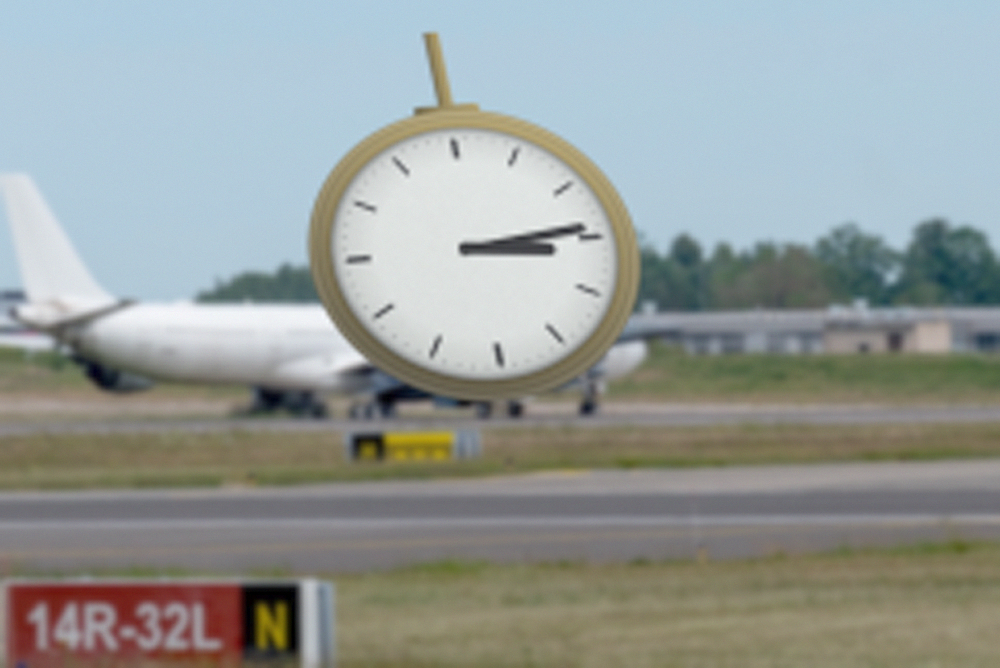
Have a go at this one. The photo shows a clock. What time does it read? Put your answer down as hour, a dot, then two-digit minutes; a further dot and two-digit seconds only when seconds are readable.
3.14
